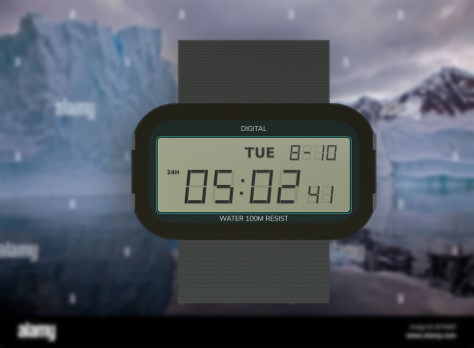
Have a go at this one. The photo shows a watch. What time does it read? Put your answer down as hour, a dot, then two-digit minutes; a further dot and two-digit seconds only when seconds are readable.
5.02.41
